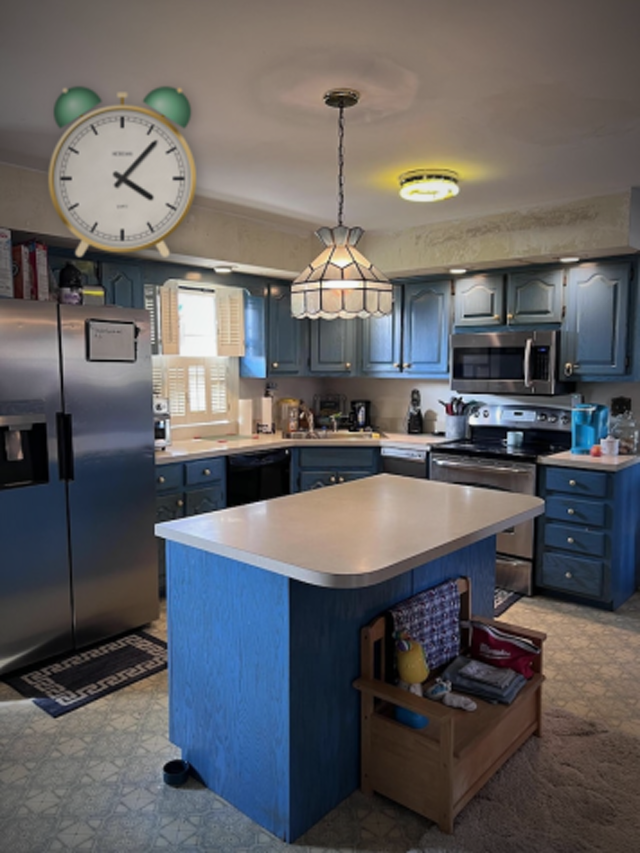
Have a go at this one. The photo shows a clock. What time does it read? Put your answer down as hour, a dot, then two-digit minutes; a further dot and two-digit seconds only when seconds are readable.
4.07
